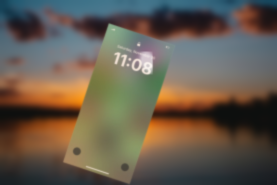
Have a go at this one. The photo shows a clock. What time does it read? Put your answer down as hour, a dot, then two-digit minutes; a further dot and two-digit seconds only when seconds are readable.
11.08
